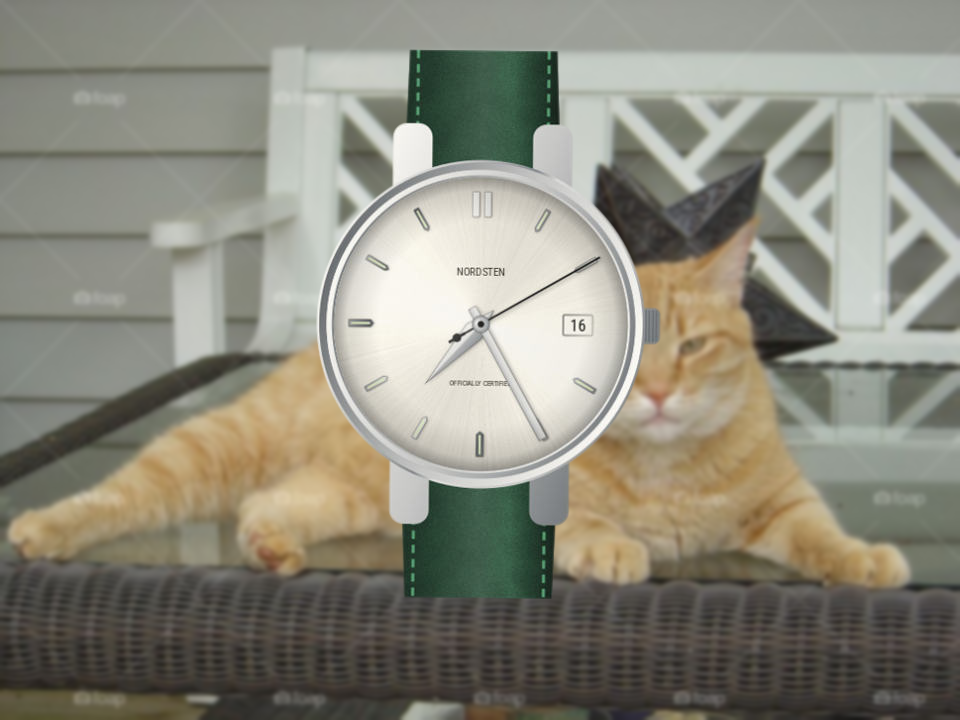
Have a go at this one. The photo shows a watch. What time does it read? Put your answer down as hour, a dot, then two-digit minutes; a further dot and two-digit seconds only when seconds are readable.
7.25.10
